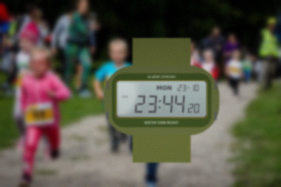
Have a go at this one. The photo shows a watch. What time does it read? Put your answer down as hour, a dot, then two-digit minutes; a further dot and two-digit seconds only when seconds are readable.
23.44
